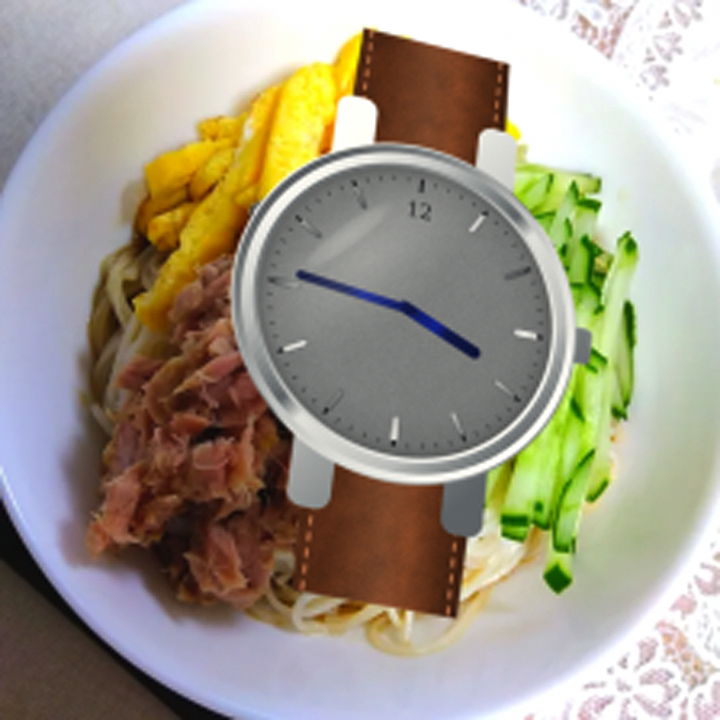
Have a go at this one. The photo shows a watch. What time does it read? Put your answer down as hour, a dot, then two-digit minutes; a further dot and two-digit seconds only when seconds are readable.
3.46
